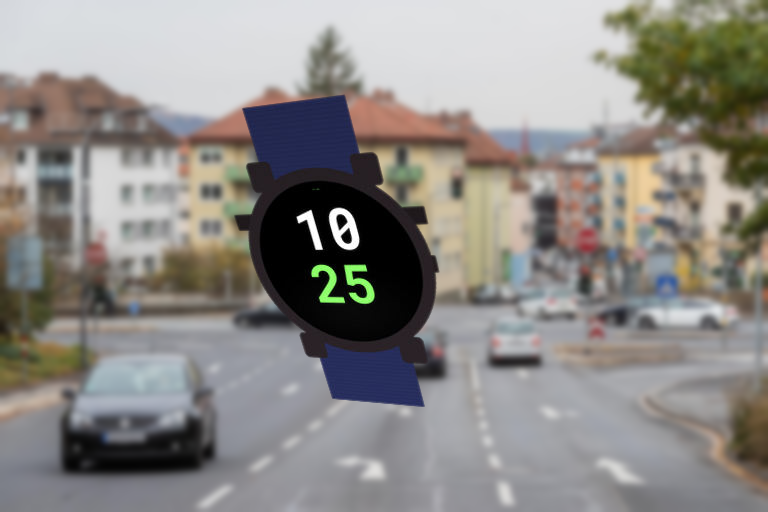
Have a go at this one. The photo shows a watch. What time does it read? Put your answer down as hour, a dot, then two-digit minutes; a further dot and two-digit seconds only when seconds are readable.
10.25
